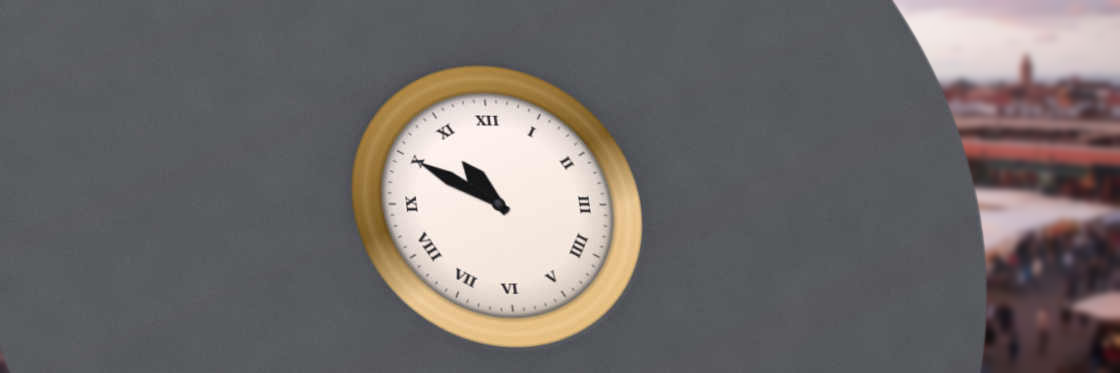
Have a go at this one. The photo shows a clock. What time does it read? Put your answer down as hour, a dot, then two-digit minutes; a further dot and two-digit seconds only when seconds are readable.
10.50
